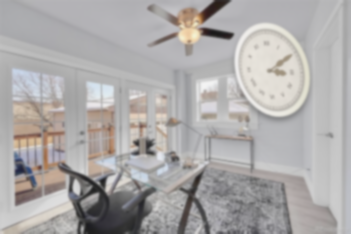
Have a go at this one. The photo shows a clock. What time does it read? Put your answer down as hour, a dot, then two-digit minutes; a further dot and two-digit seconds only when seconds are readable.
3.10
